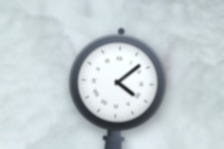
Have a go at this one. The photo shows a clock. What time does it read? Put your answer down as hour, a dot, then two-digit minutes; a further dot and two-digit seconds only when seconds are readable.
4.08
